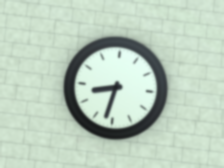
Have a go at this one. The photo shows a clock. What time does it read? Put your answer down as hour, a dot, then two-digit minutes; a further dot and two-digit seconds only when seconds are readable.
8.32
